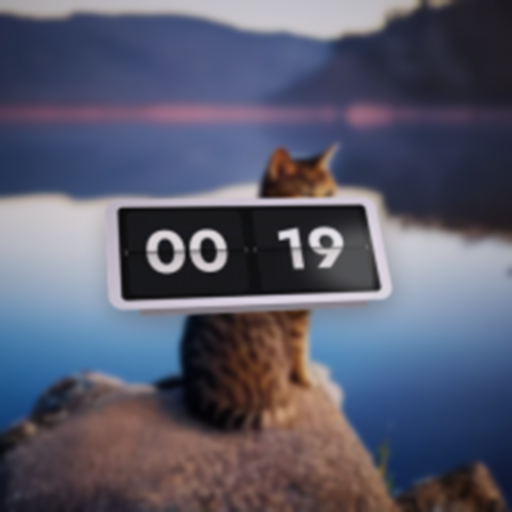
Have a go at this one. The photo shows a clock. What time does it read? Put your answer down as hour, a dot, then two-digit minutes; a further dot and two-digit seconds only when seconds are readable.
0.19
